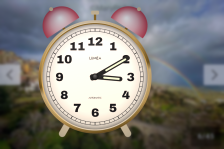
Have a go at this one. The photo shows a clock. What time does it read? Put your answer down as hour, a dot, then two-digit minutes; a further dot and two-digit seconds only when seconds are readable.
3.10
